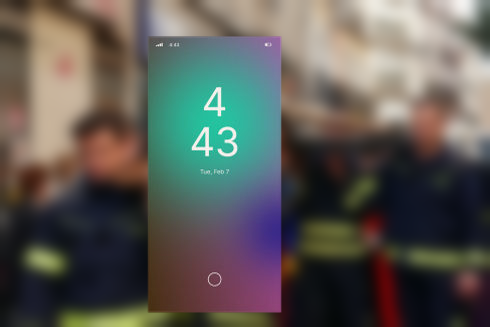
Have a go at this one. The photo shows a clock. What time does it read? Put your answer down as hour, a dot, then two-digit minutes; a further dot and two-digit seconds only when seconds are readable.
4.43
